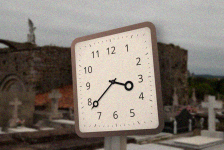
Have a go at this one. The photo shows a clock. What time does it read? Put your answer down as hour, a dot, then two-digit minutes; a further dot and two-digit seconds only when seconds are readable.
3.38
